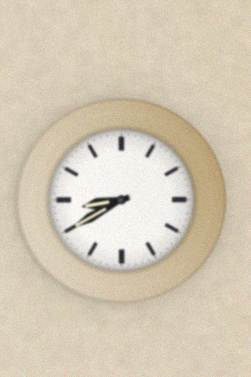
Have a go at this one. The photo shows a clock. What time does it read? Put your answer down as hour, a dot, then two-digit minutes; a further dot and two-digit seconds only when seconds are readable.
8.40
